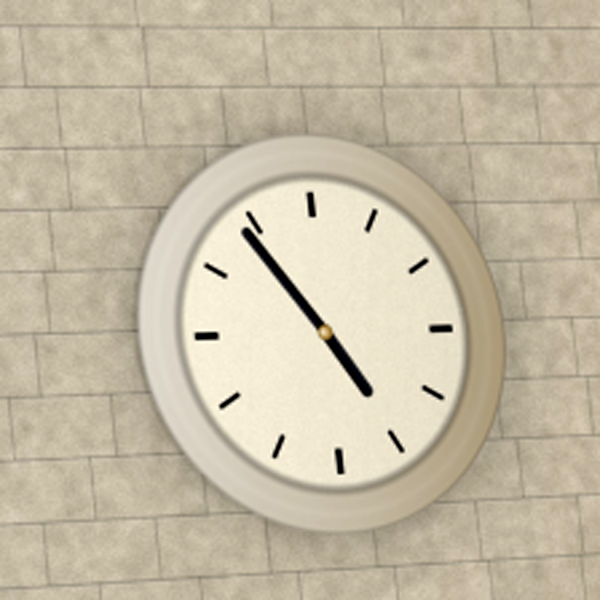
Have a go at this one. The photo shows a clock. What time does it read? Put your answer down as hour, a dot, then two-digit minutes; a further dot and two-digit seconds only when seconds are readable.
4.54
